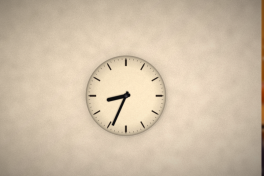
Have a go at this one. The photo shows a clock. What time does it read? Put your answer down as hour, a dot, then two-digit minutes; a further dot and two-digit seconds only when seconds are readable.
8.34
